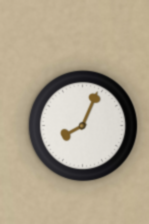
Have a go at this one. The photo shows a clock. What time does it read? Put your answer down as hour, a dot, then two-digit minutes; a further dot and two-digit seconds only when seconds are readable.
8.04
